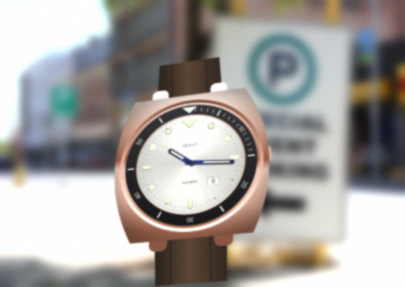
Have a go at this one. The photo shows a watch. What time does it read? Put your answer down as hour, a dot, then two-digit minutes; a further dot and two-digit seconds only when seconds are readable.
10.16
